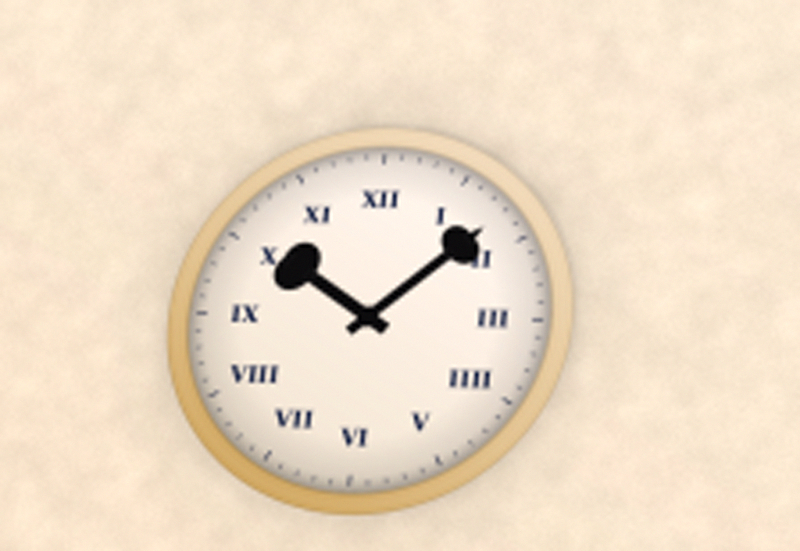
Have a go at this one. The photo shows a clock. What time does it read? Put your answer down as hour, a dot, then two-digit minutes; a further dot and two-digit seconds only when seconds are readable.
10.08
